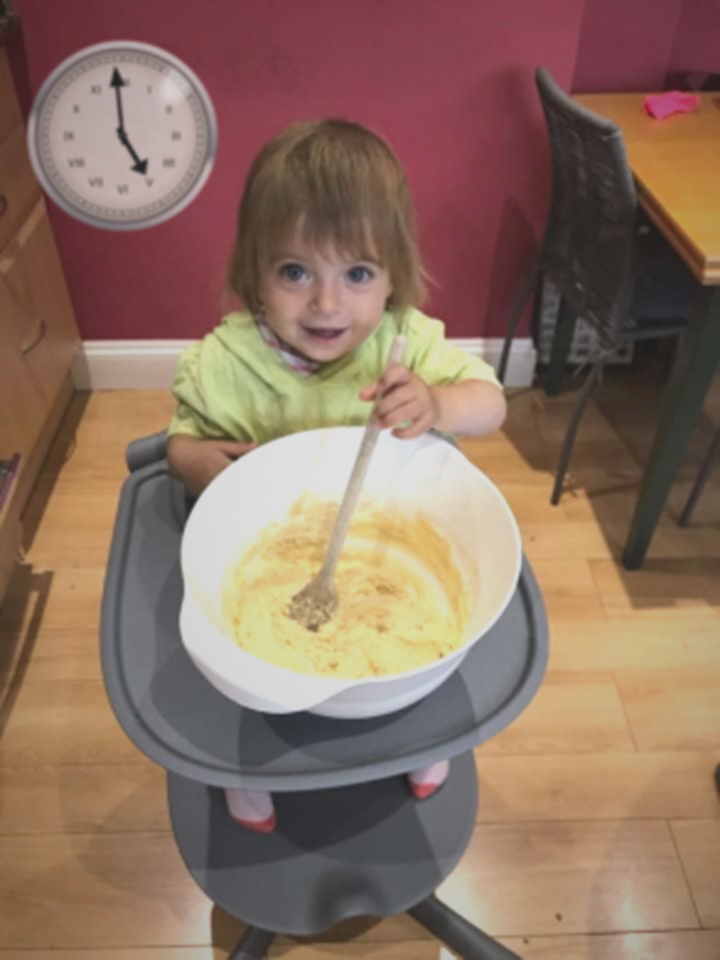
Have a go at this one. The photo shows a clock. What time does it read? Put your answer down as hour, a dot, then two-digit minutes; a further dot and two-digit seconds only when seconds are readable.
4.59
